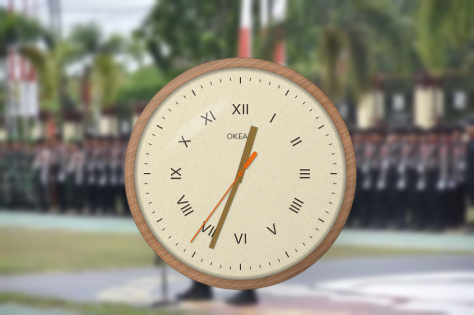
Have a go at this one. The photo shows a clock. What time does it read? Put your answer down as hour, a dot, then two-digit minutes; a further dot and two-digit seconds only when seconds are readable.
12.33.36
